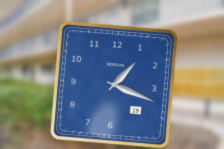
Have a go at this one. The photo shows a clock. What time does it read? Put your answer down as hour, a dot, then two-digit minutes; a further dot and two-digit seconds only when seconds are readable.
1.18
